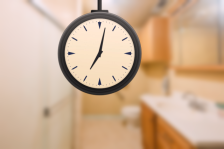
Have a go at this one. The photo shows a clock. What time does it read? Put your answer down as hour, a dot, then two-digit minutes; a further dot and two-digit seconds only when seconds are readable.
7.02
